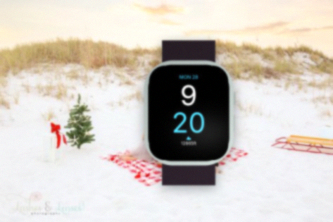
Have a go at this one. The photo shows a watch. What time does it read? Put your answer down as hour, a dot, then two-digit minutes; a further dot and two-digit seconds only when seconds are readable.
9.20
